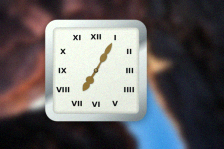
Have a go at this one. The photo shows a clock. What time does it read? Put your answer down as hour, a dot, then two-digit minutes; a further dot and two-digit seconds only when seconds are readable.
7.05
